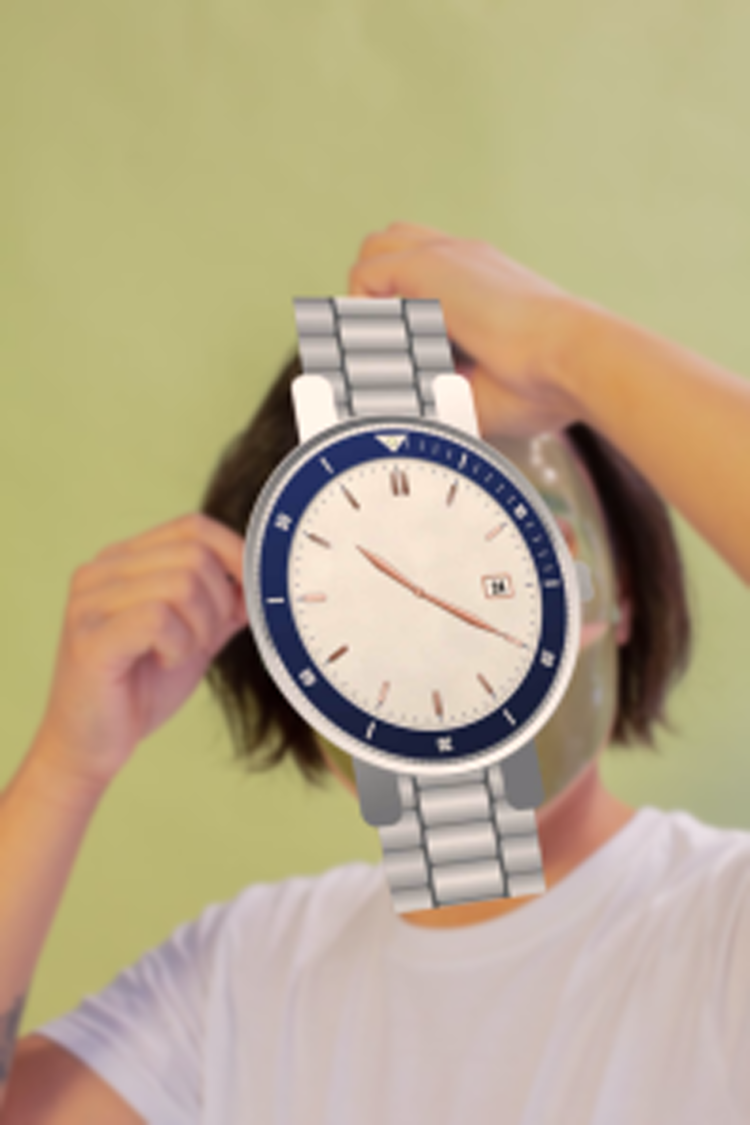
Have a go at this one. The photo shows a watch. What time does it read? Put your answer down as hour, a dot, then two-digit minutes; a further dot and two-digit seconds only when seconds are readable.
10.20
